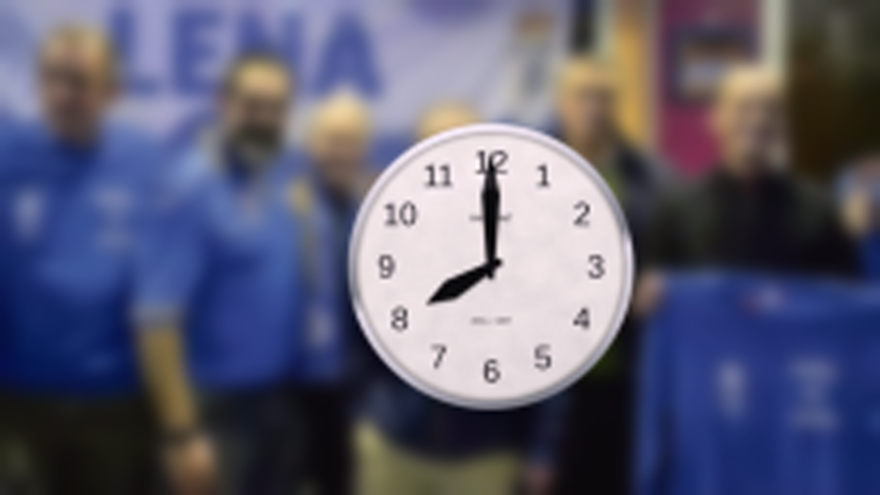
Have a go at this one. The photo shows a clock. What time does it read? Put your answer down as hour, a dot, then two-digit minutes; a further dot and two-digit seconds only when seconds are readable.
8.00
